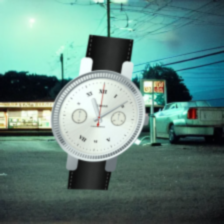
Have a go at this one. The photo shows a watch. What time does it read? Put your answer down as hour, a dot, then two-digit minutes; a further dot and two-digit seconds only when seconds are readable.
11.09
